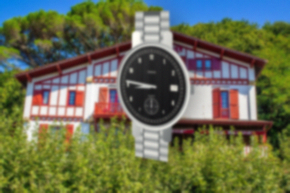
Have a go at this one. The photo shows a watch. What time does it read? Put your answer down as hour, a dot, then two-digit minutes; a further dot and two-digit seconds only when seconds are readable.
8.46
